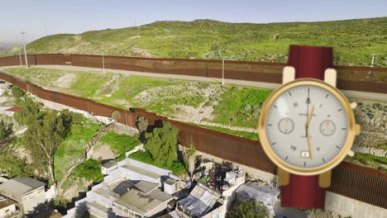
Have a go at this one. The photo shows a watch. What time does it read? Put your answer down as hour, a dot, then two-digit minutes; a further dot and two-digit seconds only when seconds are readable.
12.28
